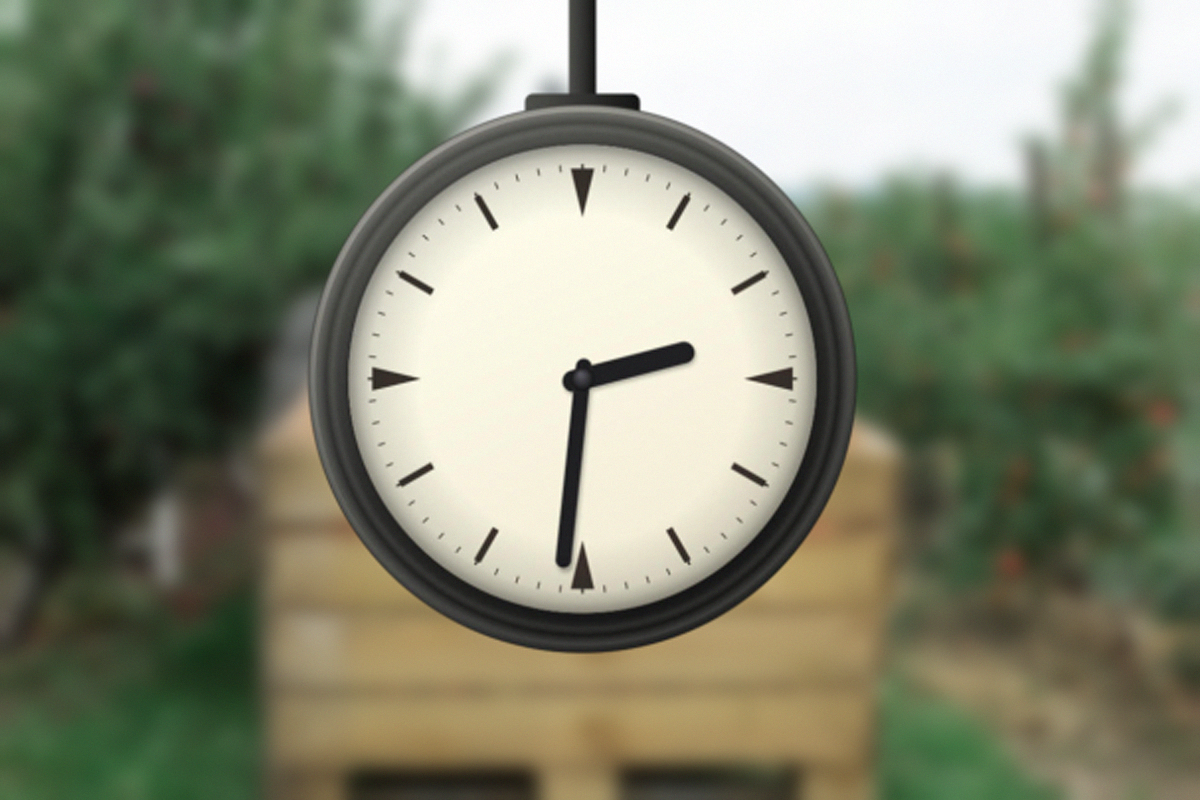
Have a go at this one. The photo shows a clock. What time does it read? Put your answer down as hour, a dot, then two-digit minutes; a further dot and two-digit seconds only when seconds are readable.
2.31
